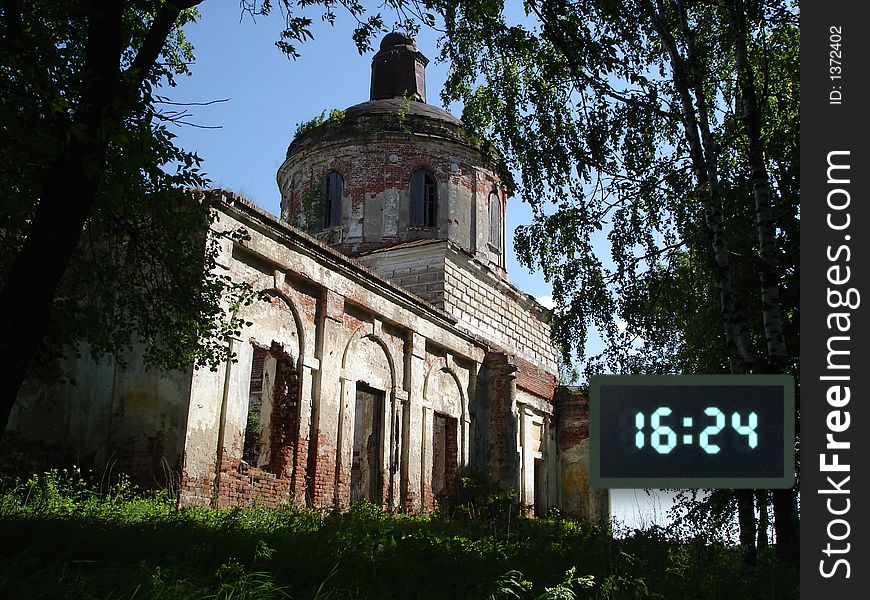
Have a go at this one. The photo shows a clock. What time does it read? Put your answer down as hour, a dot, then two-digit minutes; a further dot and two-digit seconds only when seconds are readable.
16.24
